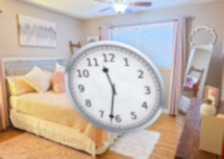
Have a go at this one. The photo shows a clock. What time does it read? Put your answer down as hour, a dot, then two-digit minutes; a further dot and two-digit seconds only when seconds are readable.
11.32
